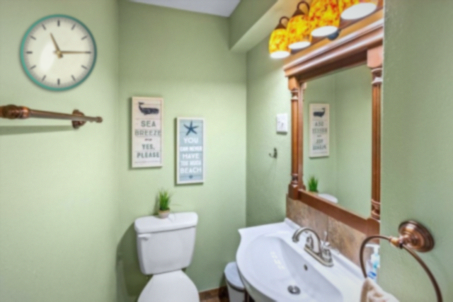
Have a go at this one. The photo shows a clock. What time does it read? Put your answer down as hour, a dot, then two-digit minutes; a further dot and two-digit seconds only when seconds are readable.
11.15
